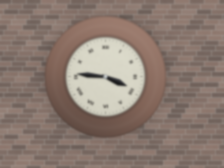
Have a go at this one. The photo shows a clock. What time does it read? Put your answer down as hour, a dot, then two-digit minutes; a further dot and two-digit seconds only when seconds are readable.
3.46
